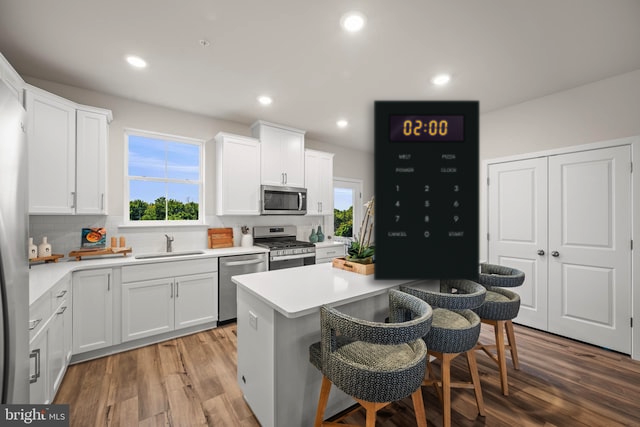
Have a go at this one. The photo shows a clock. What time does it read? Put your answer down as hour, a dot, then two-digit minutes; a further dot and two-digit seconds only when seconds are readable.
2.00
